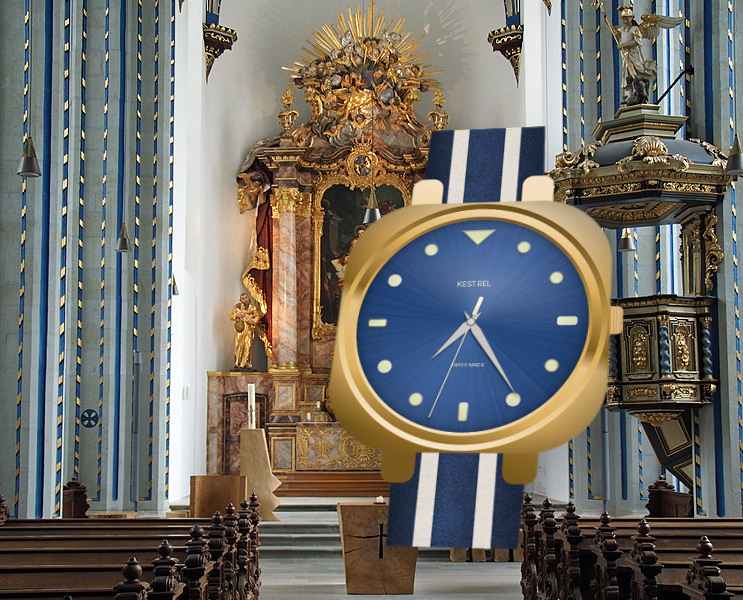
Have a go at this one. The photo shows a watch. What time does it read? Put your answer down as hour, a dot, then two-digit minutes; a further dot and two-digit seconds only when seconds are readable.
7.24.33
